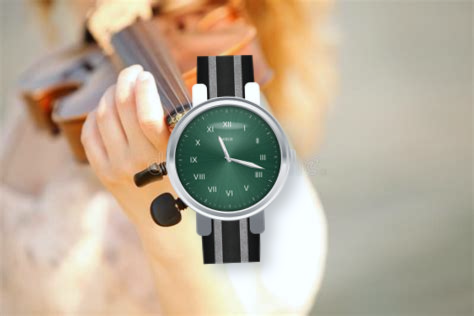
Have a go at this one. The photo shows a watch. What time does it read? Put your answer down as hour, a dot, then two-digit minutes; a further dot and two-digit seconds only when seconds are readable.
11.18
